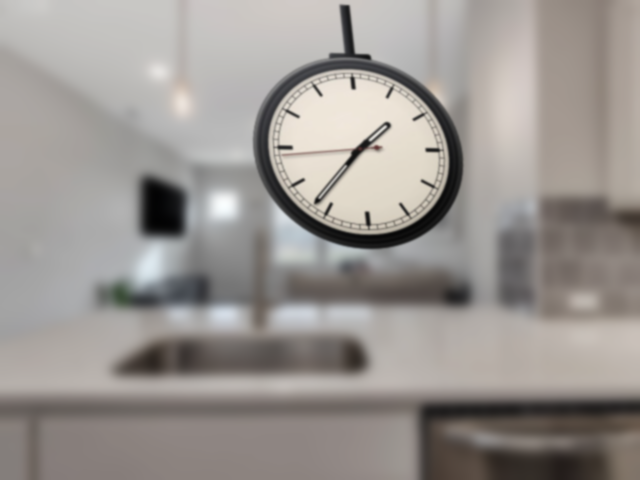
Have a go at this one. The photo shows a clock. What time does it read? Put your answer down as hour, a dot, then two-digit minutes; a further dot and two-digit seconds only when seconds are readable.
1.36.44
